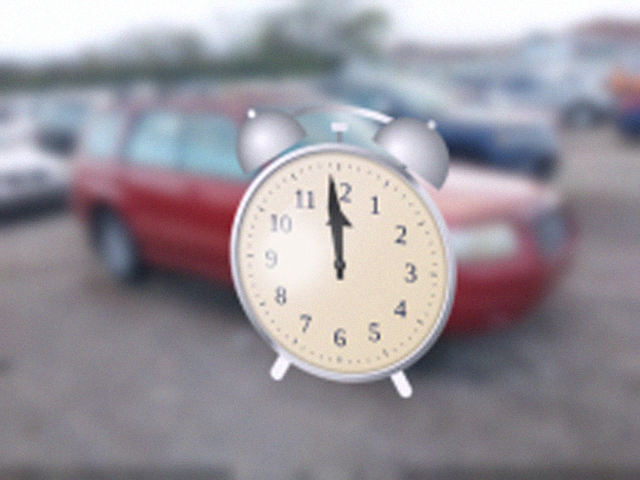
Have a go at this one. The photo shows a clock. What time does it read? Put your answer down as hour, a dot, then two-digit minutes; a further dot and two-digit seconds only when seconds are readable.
11.59
